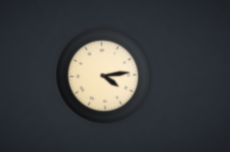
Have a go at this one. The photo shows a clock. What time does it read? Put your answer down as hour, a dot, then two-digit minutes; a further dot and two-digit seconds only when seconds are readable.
4.14
